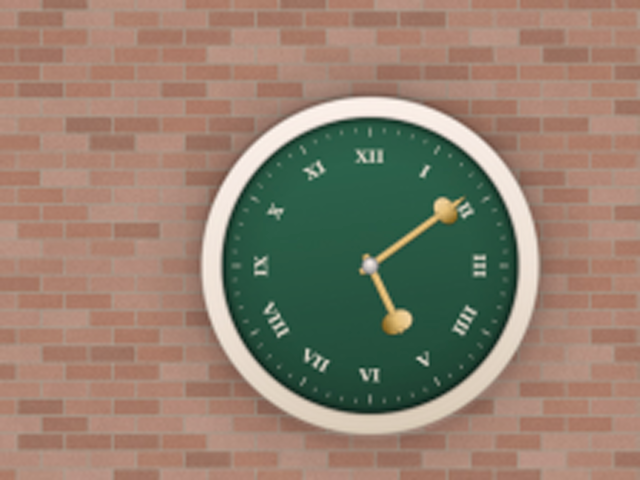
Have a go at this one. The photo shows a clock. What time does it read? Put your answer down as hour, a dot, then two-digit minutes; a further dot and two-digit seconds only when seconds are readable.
5.09
